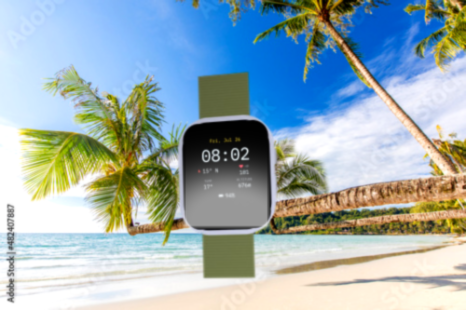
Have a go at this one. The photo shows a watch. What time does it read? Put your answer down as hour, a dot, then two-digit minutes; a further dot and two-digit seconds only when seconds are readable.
8.02
